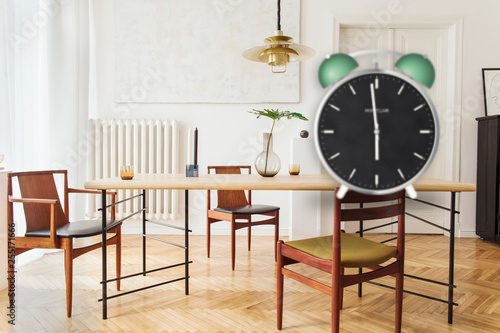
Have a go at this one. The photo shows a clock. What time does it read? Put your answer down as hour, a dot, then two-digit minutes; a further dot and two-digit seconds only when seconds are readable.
5.59
